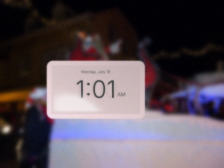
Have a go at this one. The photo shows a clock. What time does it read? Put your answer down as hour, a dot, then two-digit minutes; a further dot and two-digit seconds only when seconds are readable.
1.01
